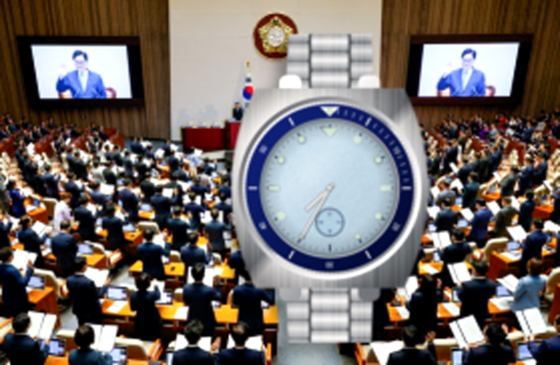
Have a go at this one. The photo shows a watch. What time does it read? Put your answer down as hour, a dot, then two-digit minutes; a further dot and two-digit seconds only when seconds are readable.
7.35
